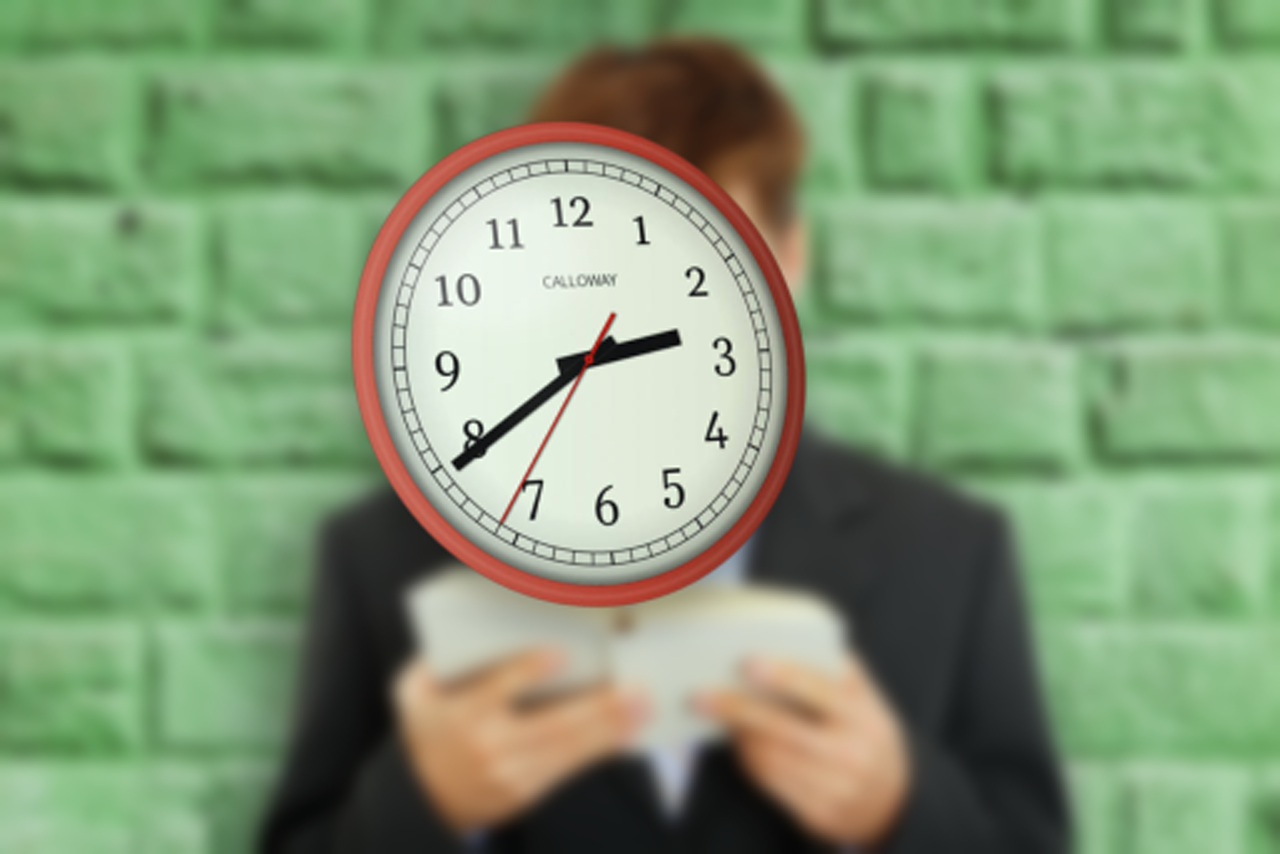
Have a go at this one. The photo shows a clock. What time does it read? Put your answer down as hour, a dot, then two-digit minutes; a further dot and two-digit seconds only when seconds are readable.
2.39.36
